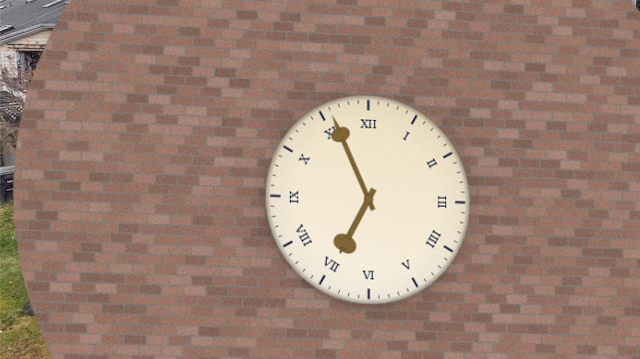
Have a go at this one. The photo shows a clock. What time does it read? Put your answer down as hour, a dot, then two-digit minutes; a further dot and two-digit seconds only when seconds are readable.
6.56
